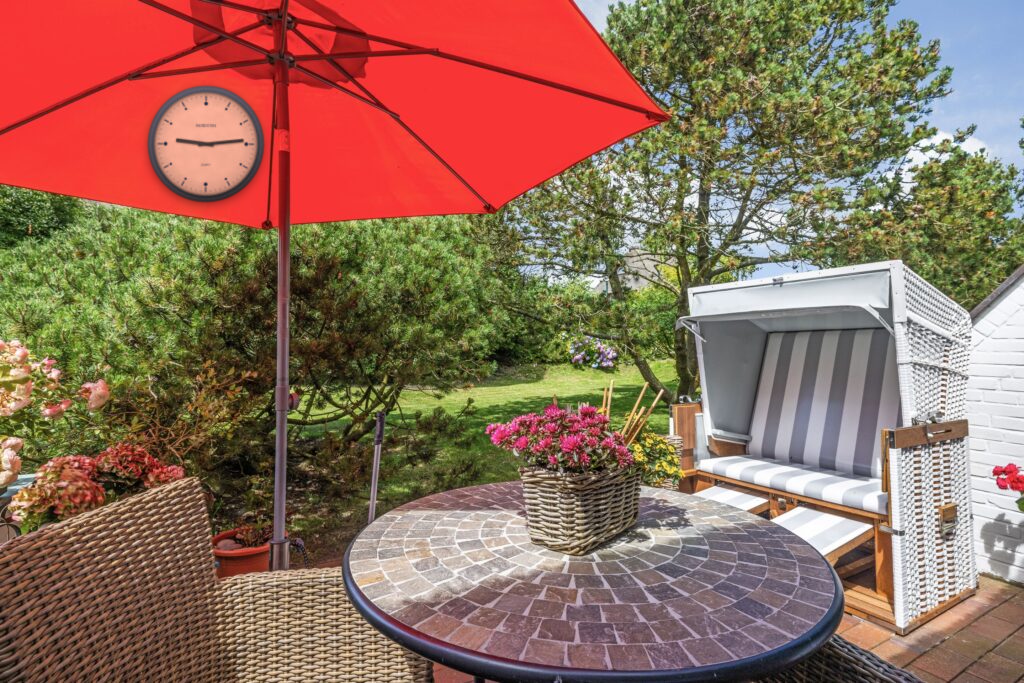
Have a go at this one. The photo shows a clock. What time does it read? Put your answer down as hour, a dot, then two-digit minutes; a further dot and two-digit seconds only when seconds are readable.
9.14
